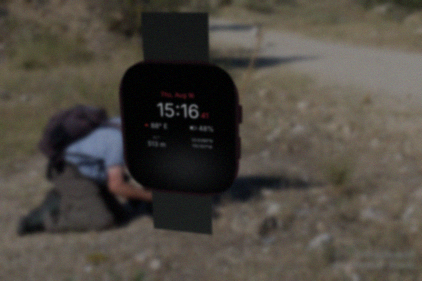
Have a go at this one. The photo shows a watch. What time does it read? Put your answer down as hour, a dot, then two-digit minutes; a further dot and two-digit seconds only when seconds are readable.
15.16
